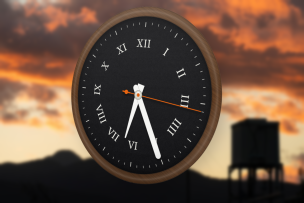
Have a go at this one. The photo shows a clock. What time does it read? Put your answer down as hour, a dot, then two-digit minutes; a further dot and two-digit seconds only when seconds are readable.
6.25.16
